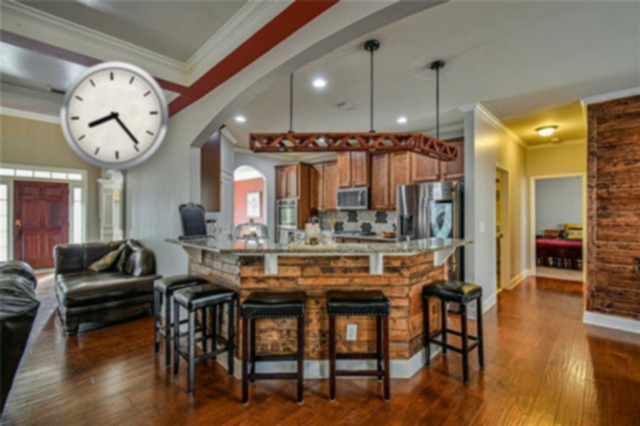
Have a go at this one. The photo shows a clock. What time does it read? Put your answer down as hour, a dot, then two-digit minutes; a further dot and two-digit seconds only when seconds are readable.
8.24
